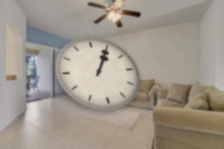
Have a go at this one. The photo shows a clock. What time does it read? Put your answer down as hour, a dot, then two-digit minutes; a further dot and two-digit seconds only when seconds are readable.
1.05
